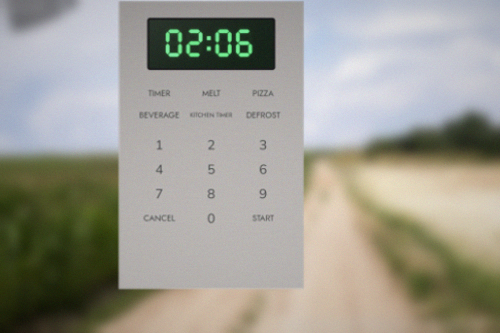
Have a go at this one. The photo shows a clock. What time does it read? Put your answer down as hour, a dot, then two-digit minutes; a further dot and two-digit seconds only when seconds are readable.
2.06
